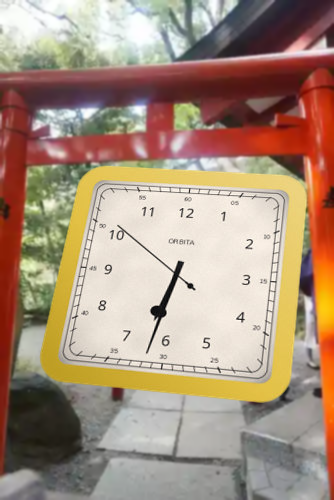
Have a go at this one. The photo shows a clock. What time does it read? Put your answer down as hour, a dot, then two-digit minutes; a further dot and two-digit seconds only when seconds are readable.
6.31.51
